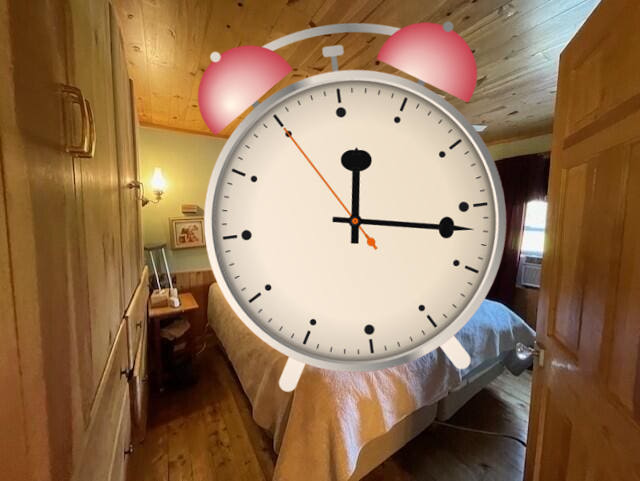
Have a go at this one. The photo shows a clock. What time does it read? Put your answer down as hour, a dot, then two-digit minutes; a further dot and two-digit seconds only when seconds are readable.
12.16.55
